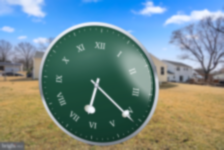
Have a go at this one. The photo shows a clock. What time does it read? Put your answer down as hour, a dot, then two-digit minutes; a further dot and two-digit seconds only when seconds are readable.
6.21
